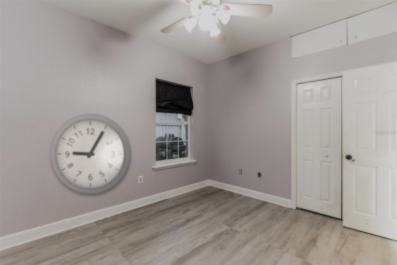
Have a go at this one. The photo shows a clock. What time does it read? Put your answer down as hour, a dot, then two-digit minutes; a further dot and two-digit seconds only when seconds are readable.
9.05
